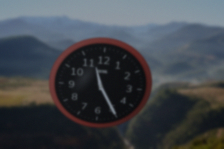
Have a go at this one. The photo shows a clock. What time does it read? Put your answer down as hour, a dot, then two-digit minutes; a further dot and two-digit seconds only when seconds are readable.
11.25
